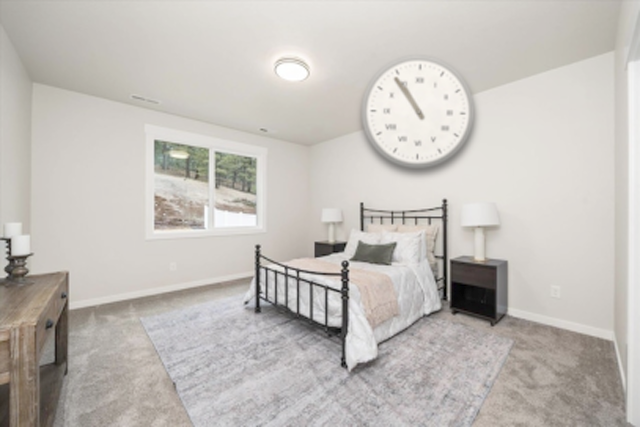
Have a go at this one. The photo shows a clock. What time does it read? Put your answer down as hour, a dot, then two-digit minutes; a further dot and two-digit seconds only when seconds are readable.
10.54
